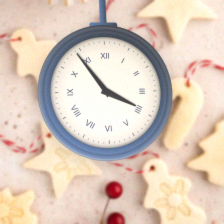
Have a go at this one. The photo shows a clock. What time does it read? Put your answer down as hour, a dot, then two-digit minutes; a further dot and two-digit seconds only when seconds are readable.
3.54
